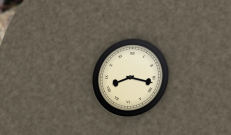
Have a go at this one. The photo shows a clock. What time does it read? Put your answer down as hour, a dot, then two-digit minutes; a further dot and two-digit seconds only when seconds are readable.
8.17
